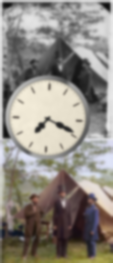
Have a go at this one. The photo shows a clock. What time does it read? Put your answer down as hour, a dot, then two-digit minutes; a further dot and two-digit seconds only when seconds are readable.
7.19
